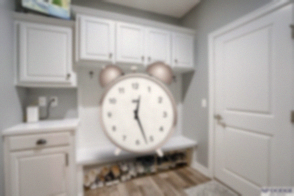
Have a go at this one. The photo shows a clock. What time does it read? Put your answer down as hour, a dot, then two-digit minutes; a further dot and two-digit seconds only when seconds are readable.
12.27
